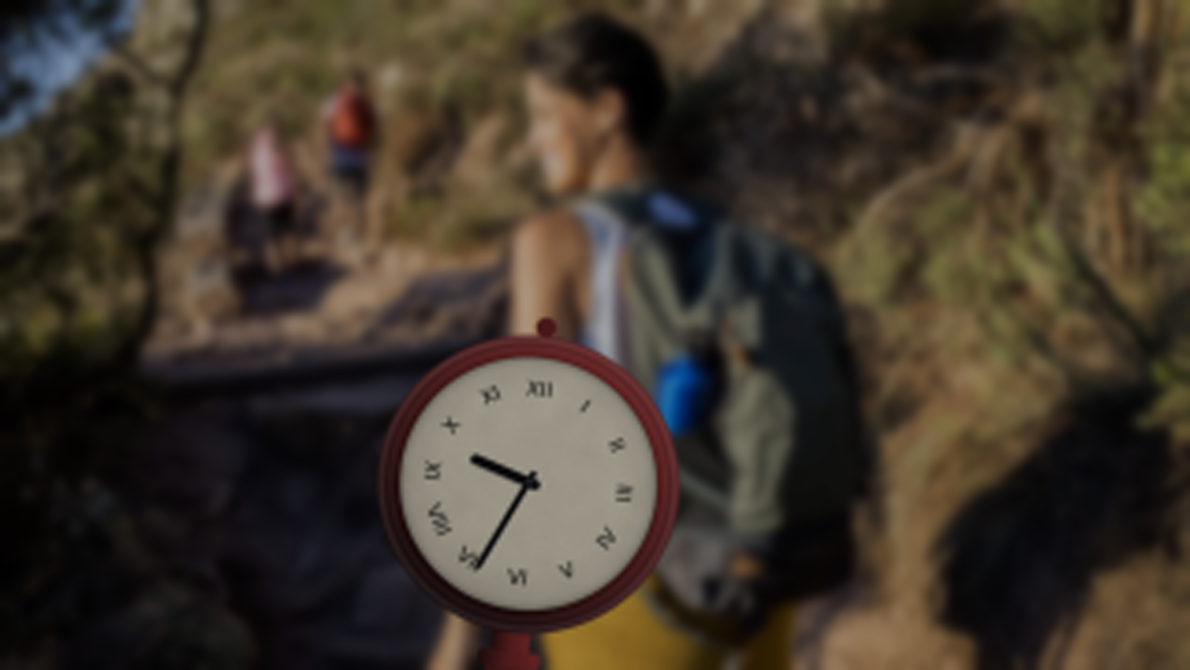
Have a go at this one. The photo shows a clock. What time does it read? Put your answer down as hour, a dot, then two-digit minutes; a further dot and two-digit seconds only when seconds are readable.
9.34
